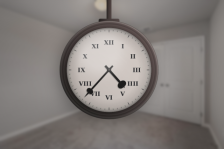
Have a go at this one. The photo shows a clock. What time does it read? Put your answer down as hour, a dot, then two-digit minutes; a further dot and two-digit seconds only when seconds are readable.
4.37
